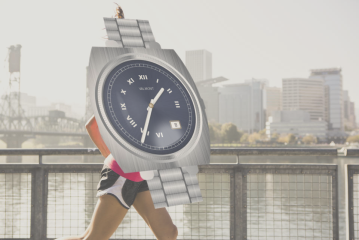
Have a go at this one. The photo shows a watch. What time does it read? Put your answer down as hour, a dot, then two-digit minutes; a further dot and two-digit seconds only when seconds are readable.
1.35
